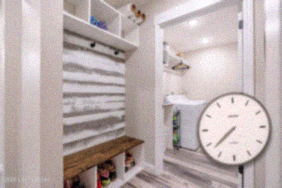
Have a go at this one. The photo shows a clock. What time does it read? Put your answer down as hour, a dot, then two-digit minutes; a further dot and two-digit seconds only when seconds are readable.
7.38
